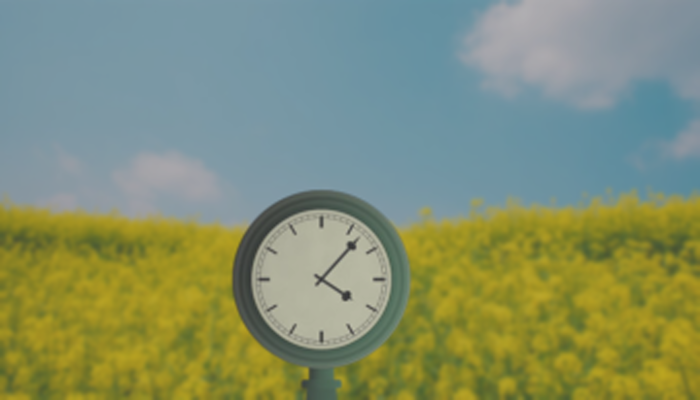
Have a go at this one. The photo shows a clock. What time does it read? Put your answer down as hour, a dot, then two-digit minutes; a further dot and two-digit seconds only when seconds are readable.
4.07
